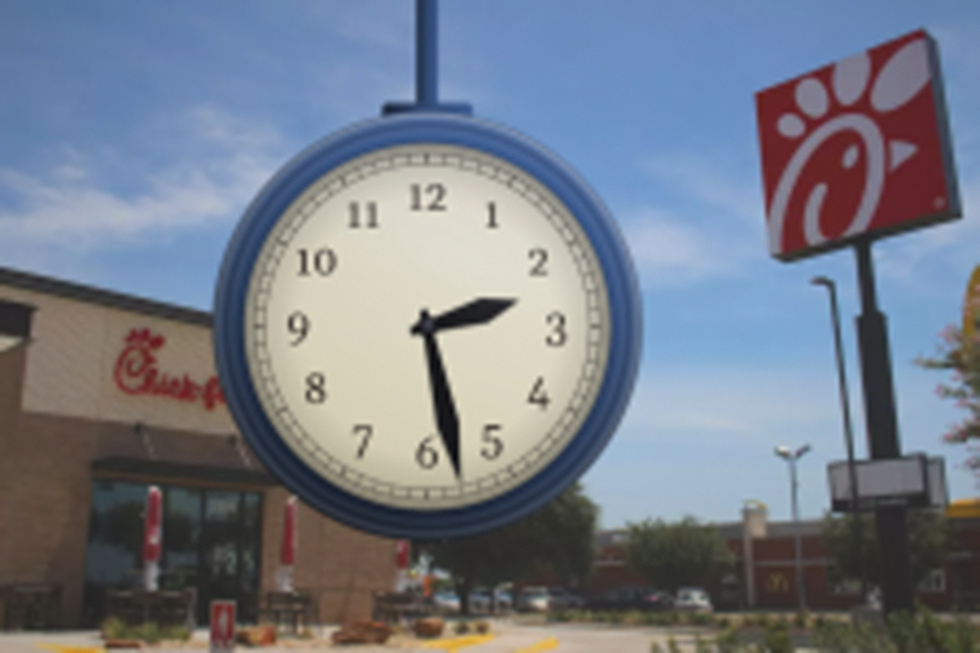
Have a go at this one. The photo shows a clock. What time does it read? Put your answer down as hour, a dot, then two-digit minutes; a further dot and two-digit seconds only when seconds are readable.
2.28
